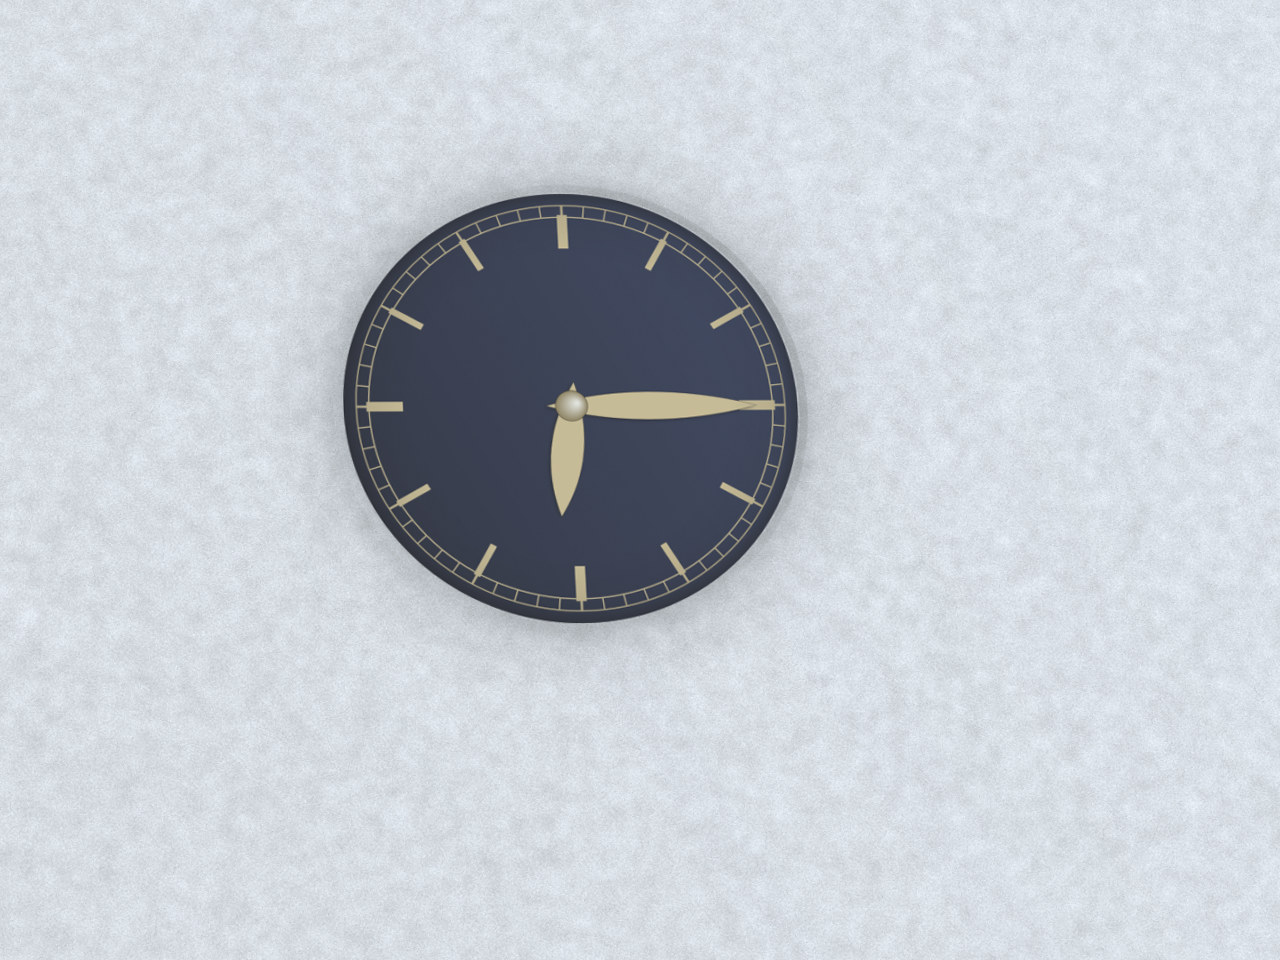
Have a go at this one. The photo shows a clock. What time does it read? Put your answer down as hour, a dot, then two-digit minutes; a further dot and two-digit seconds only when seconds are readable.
6.15
